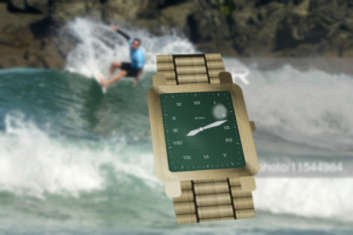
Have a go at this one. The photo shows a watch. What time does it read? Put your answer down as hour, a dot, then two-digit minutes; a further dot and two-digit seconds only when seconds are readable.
8.12
